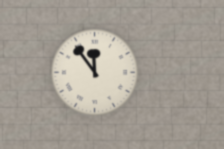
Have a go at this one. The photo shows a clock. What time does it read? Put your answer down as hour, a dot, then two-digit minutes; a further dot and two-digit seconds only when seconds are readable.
11.54
